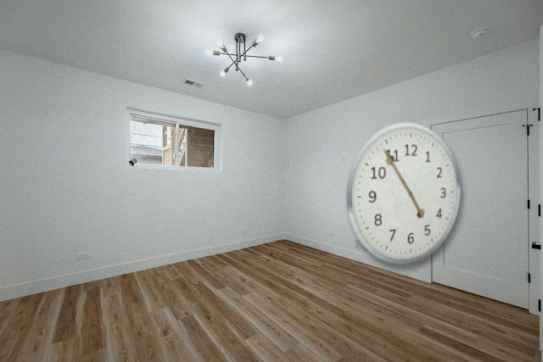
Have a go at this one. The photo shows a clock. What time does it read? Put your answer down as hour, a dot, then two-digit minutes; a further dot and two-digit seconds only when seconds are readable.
4.54
